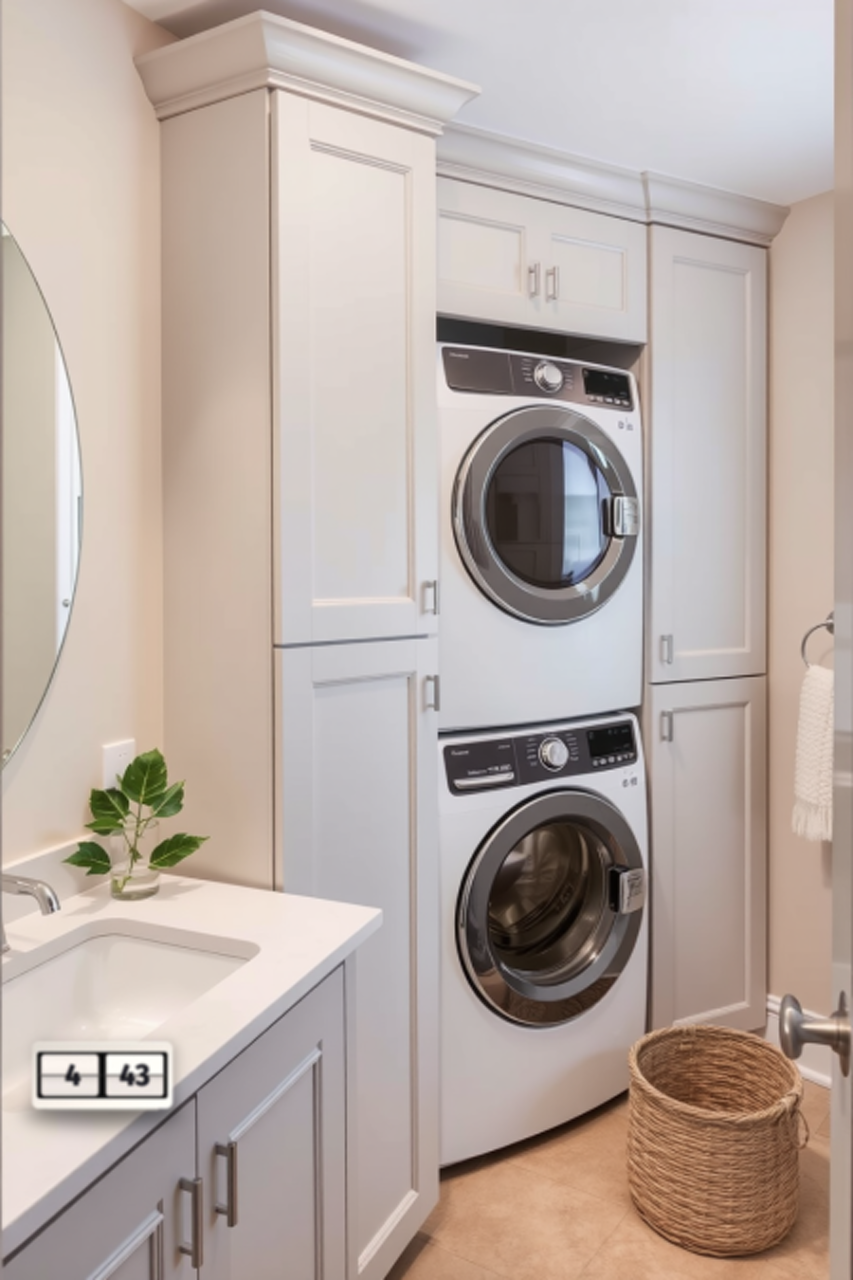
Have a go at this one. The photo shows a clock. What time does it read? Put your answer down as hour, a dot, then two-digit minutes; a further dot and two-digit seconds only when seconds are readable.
4.43
